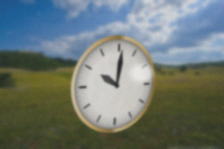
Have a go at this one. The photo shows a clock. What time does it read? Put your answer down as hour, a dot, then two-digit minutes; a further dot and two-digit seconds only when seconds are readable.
10.01
